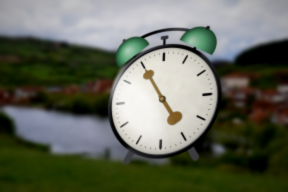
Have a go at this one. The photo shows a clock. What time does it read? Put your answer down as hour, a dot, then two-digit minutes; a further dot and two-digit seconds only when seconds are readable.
4.55
